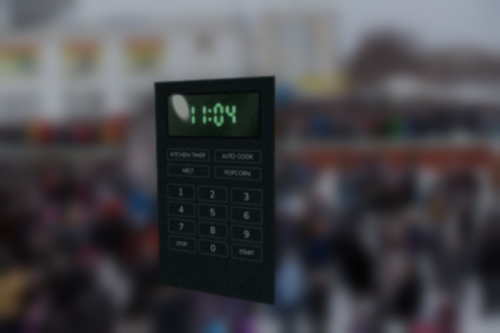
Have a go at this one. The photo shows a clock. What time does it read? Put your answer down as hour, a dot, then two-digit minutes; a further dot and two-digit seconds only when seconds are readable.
11.04
